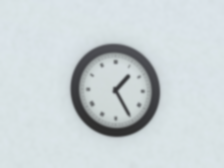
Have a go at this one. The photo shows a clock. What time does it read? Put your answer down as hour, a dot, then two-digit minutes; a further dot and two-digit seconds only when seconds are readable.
1.25
